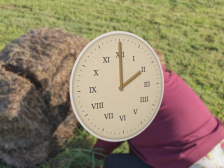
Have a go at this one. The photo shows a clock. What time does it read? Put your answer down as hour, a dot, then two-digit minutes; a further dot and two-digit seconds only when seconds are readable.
2.00
